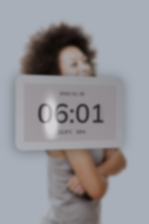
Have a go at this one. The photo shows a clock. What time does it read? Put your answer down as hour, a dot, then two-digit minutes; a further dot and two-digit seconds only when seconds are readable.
6.01
